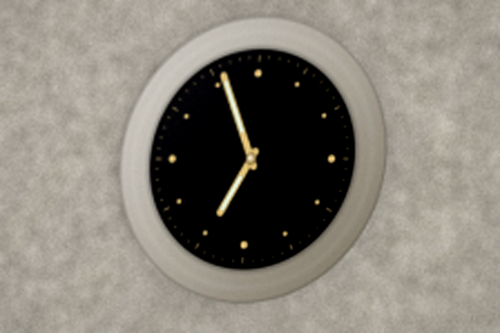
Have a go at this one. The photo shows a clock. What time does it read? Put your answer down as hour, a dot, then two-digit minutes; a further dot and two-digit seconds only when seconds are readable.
6.56
